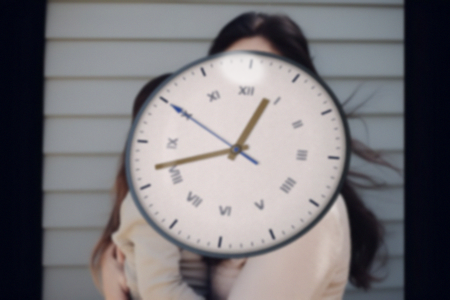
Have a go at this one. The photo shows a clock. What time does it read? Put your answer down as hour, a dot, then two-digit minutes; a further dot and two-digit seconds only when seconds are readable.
12.41.50
